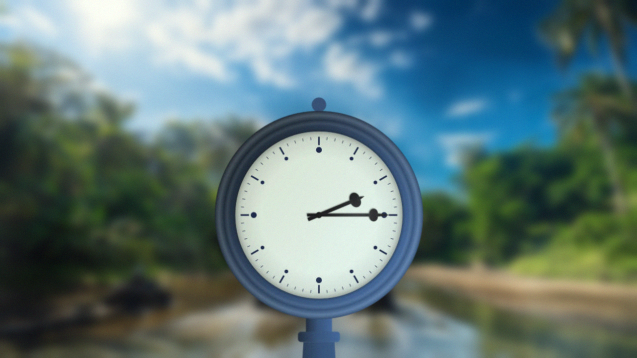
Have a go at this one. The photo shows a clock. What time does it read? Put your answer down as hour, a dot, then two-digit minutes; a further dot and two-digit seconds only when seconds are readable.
2.15
